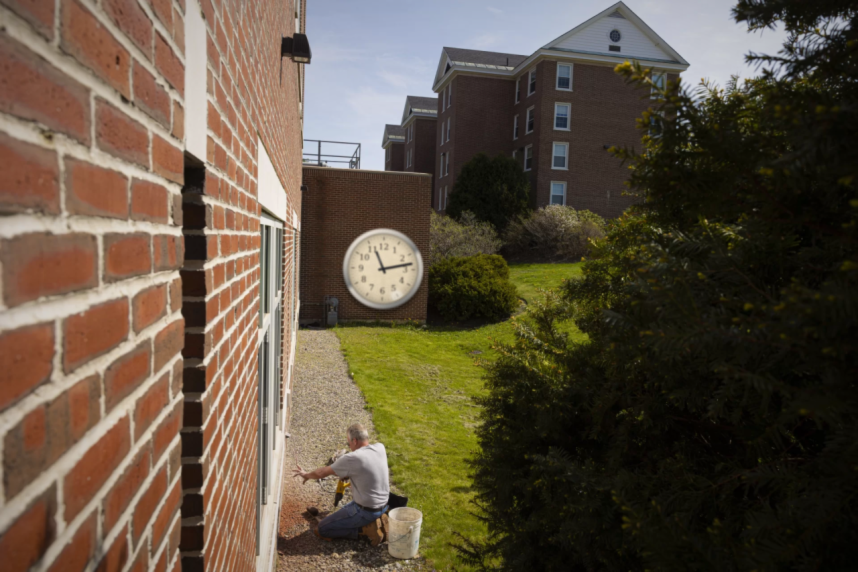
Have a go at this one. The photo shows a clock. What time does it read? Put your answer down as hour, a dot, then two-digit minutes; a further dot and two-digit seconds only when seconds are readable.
11.13
